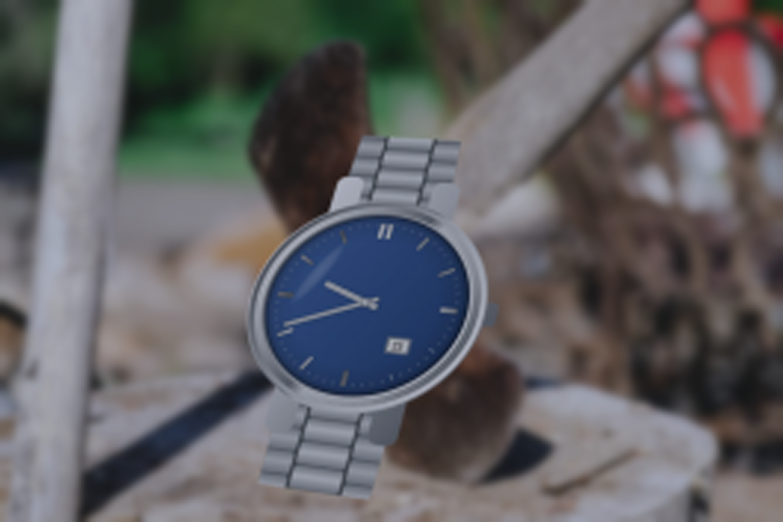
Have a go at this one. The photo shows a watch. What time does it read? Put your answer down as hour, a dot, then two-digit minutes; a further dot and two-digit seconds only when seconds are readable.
9.41
